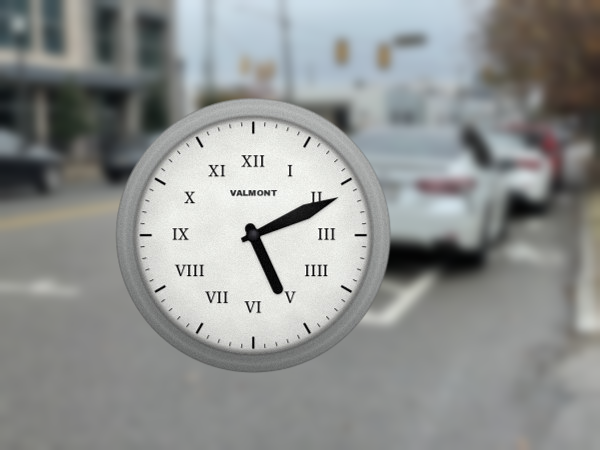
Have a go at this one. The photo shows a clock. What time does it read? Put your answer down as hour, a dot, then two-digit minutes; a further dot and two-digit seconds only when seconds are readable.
5.11
